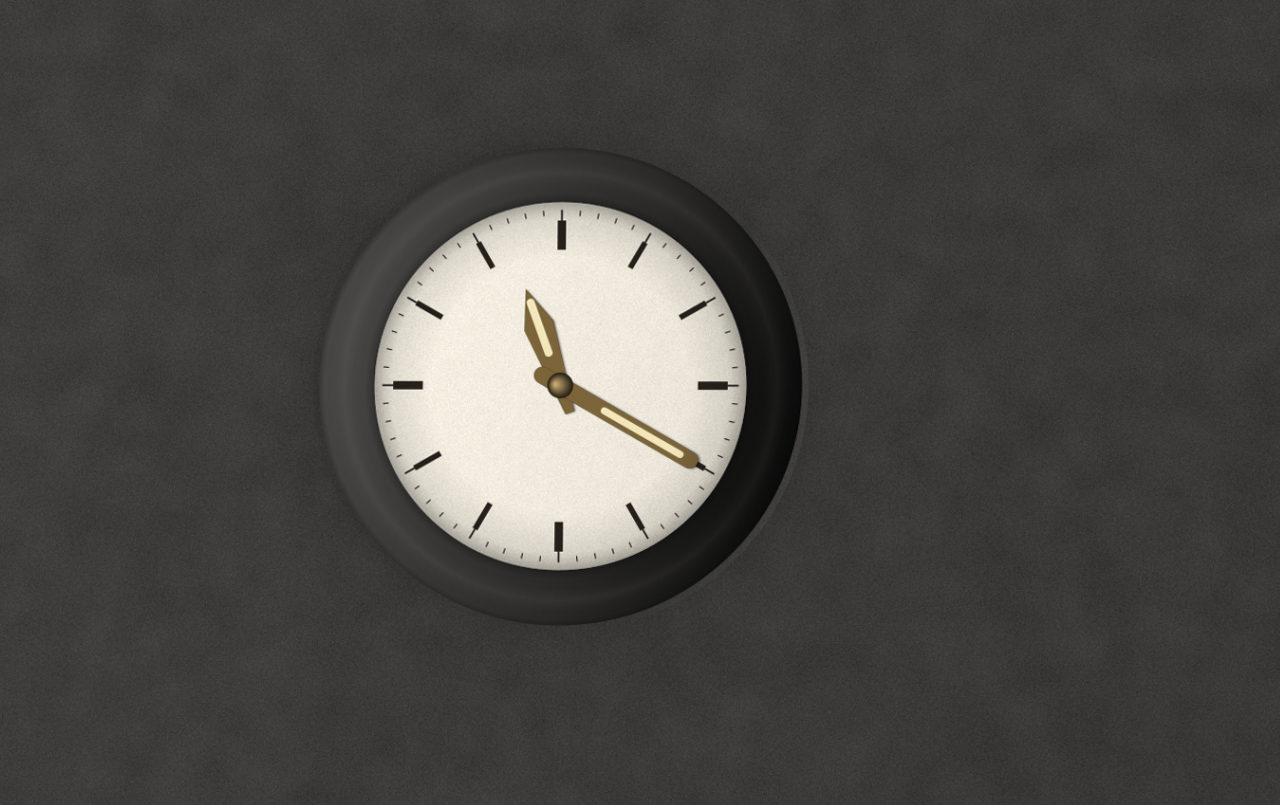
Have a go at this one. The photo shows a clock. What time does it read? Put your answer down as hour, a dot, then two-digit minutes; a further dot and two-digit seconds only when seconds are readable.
11.20
